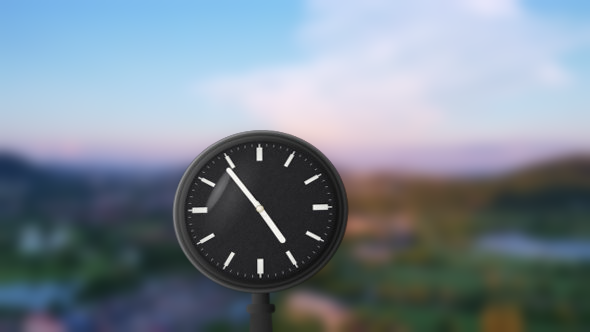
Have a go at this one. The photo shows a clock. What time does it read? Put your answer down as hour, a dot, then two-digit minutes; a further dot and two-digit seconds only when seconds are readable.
4.54
